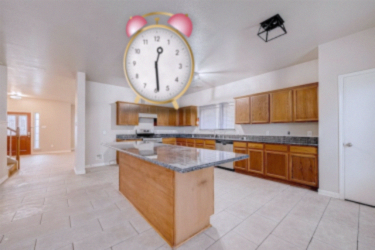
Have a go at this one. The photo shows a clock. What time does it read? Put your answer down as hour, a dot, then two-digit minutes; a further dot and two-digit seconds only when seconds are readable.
12.29
